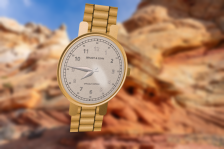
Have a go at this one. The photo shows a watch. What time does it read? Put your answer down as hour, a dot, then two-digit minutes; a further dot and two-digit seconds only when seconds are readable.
7.46
